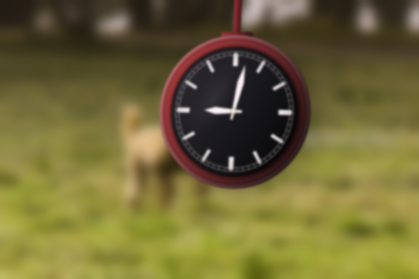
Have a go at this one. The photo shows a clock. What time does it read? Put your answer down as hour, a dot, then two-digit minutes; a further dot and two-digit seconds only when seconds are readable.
9.02
